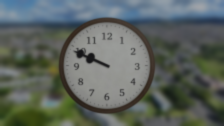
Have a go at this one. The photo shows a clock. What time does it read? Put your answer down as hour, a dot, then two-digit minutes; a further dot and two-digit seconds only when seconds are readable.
9.49
